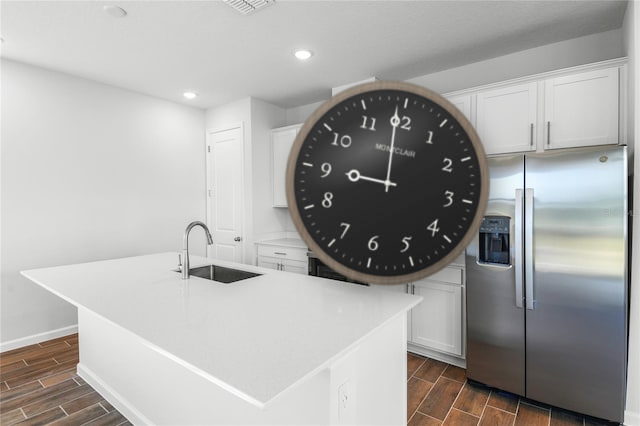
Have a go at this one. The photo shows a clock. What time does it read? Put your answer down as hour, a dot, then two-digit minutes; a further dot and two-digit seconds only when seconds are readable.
8.59
